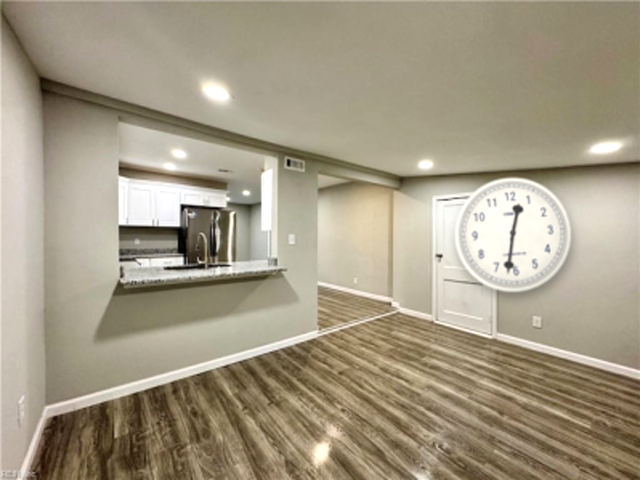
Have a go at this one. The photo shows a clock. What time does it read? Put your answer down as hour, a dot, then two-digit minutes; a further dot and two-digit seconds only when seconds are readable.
12.32
